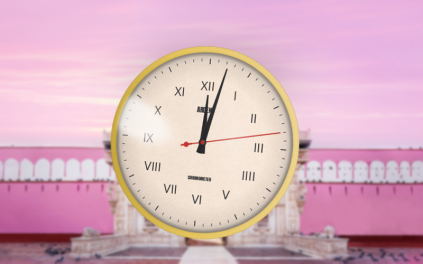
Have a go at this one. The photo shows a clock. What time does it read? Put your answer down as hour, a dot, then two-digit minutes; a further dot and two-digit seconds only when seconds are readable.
12.02.13
